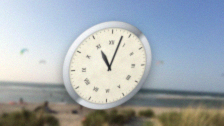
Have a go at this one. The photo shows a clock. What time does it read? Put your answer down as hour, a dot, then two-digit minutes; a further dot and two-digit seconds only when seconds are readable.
11.03
